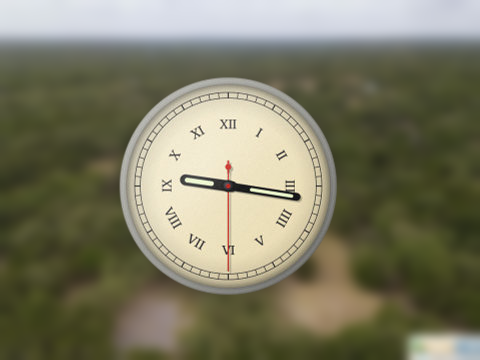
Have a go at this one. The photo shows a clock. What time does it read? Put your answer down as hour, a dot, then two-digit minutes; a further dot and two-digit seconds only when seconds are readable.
9.16.30
